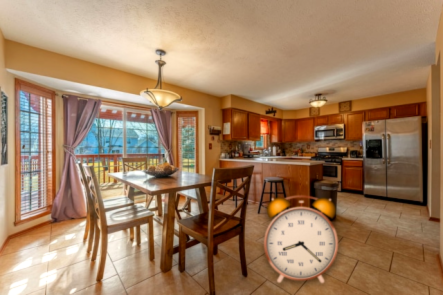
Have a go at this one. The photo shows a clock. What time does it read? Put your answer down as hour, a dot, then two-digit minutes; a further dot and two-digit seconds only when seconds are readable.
8.22
